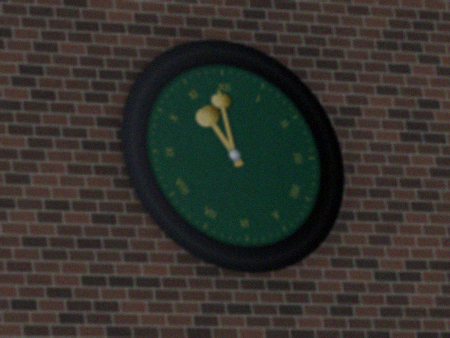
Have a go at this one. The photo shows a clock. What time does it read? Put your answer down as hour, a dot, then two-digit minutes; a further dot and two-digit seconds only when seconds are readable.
10.59
